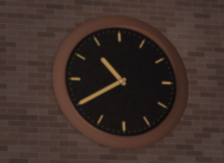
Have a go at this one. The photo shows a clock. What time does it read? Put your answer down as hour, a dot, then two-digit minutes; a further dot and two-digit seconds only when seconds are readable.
10.40
